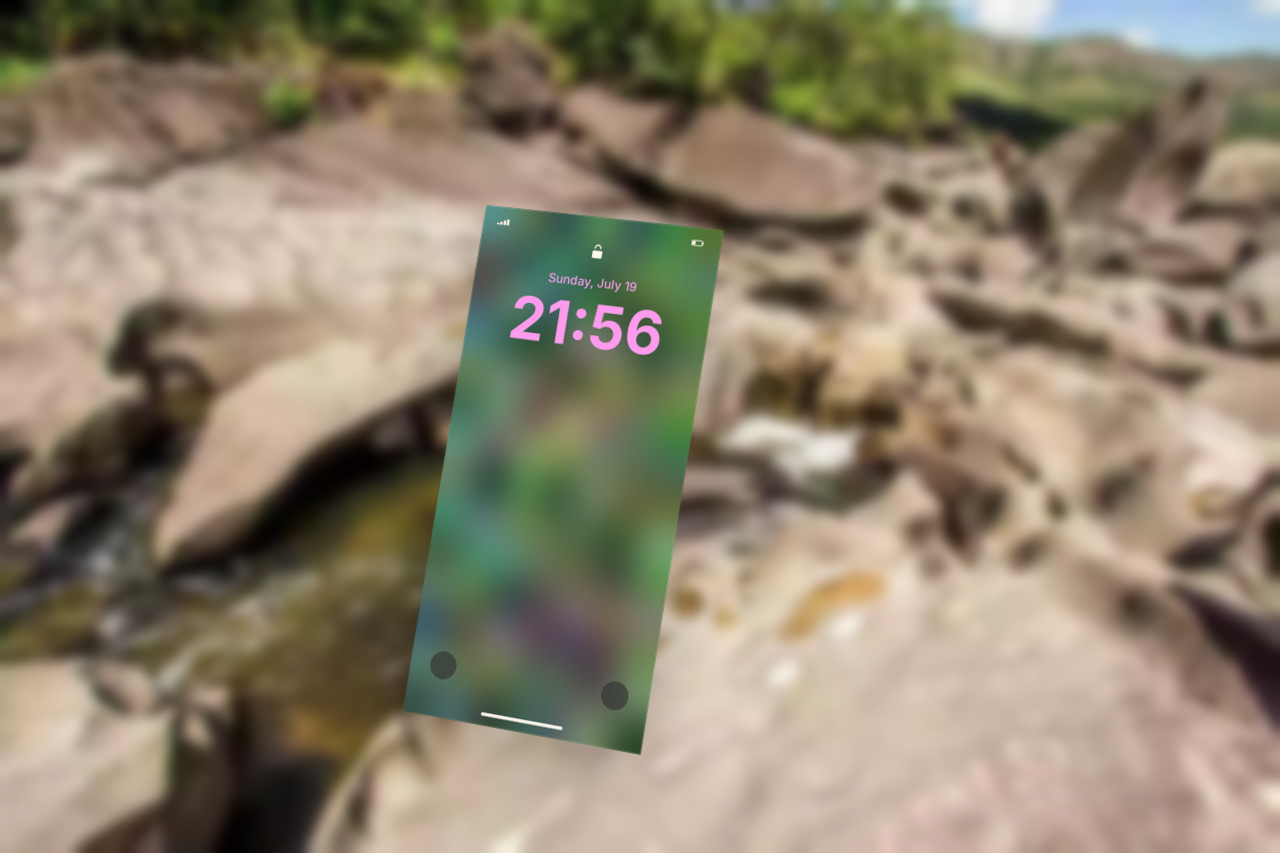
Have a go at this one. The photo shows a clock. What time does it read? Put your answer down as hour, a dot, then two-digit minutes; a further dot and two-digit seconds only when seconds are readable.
21.56
